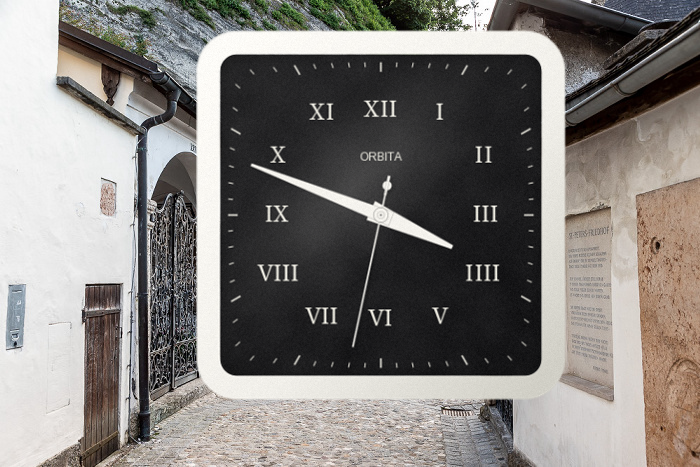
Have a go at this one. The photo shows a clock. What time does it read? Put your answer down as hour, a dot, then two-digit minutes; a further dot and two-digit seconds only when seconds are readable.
3.48.32
